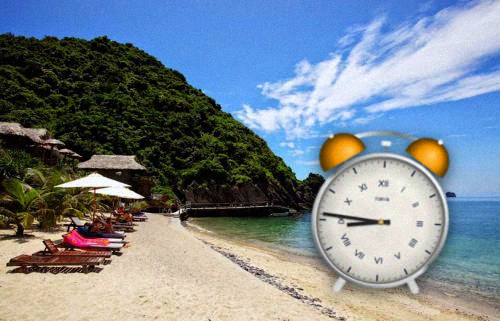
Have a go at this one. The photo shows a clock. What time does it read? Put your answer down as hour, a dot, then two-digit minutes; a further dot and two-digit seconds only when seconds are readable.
8.46
